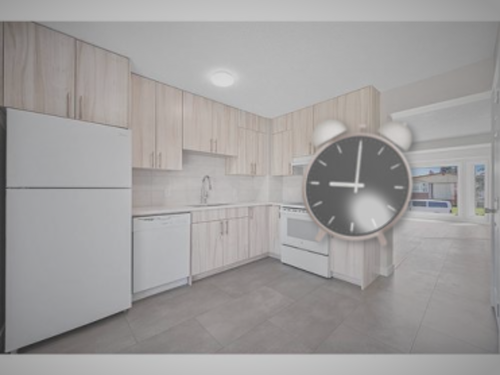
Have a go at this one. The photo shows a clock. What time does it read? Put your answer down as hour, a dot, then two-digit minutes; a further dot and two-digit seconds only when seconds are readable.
9.00
